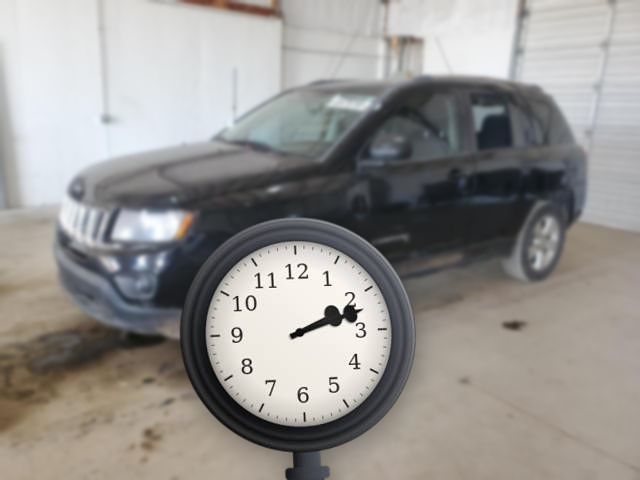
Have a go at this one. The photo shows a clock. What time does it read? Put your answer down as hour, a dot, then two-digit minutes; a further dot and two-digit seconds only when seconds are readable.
2.12
